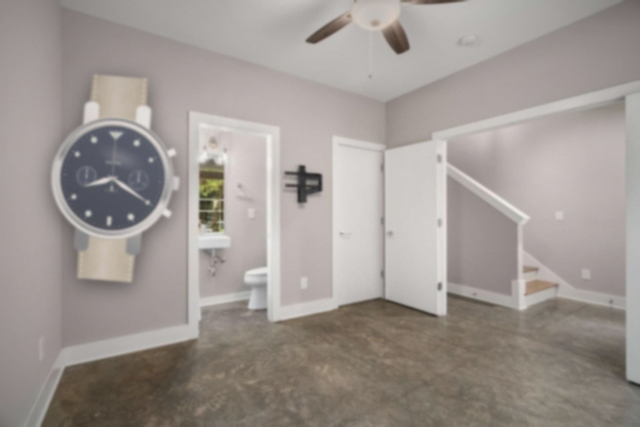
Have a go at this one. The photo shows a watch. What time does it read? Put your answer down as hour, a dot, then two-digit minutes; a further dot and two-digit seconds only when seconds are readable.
8.20
